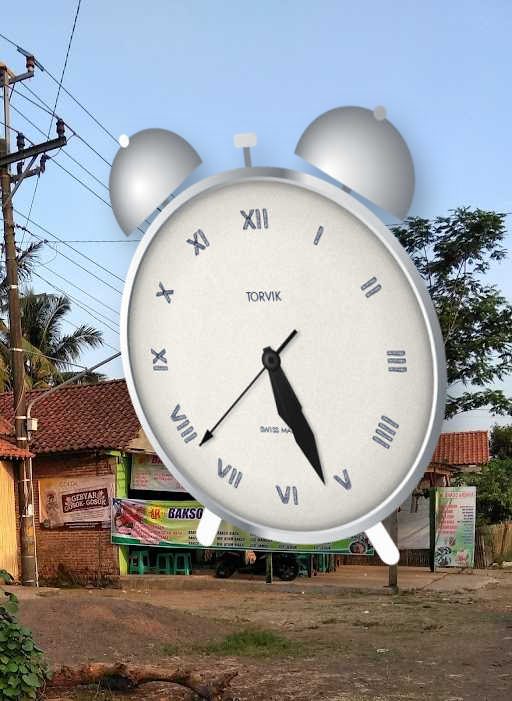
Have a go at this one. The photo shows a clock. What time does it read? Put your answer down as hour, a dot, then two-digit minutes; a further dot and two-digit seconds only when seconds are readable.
5.26.38
